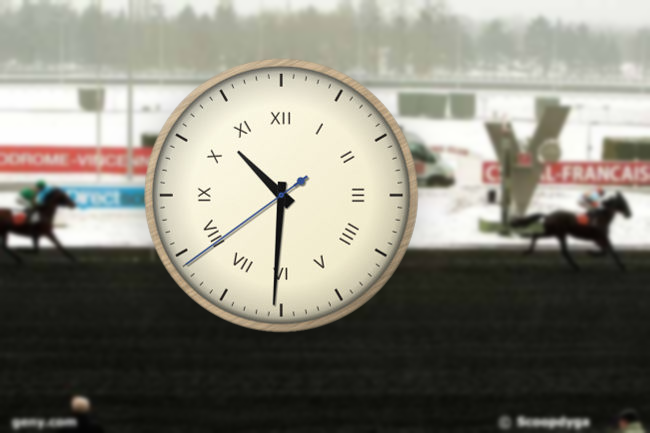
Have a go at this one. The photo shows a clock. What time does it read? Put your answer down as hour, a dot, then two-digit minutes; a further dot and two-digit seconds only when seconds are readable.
10.30.39
